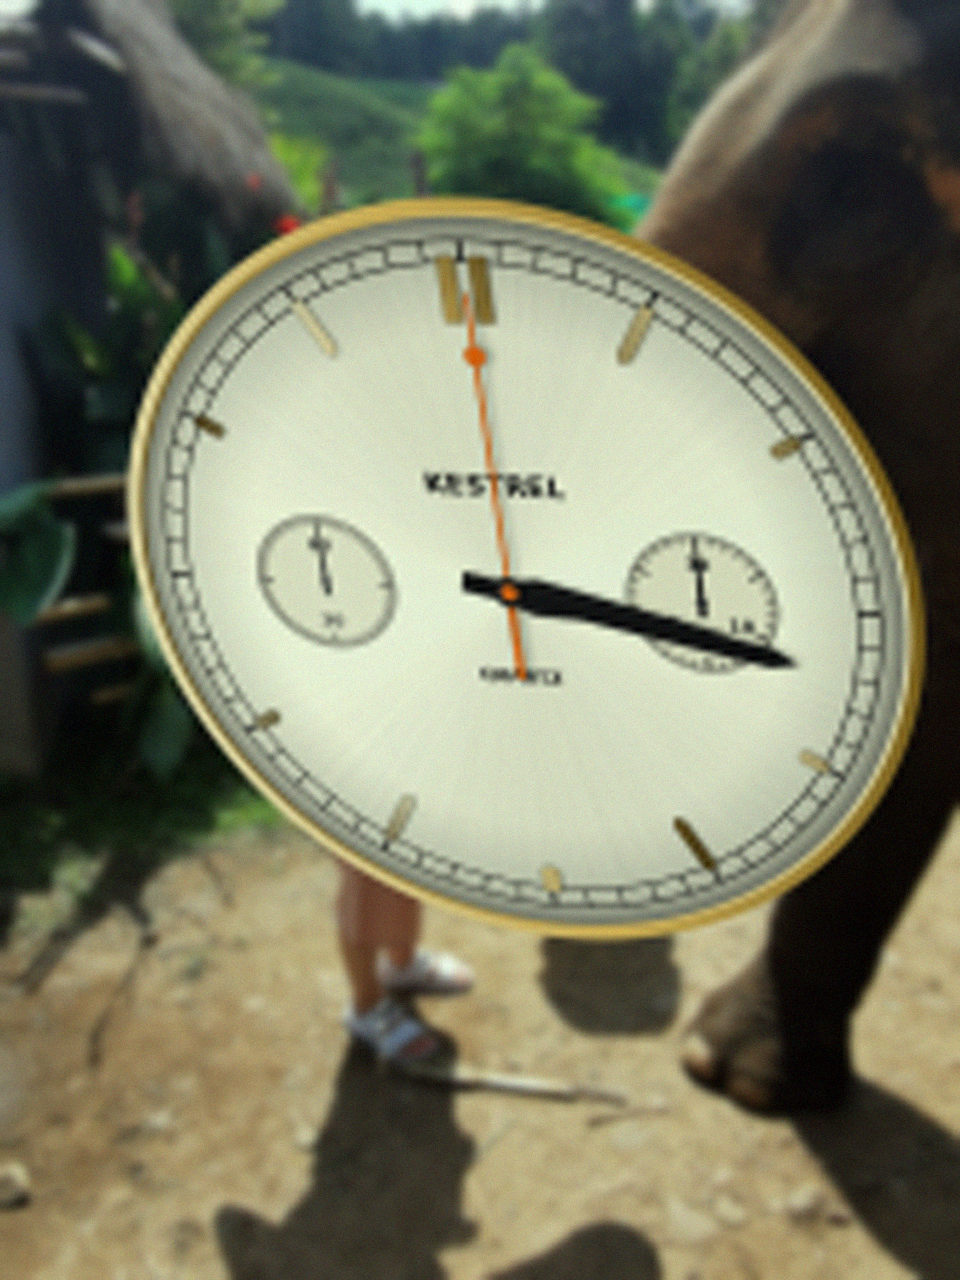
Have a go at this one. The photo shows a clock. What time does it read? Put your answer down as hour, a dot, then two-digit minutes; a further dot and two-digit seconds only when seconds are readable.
3.17
